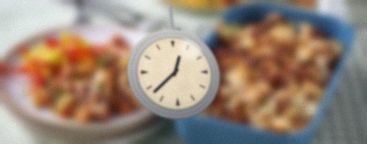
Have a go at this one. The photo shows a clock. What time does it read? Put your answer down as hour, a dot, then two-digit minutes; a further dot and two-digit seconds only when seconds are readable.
12.38
